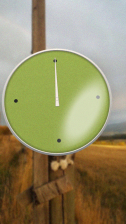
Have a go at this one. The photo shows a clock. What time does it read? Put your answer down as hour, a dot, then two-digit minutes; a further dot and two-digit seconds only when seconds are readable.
12.00
